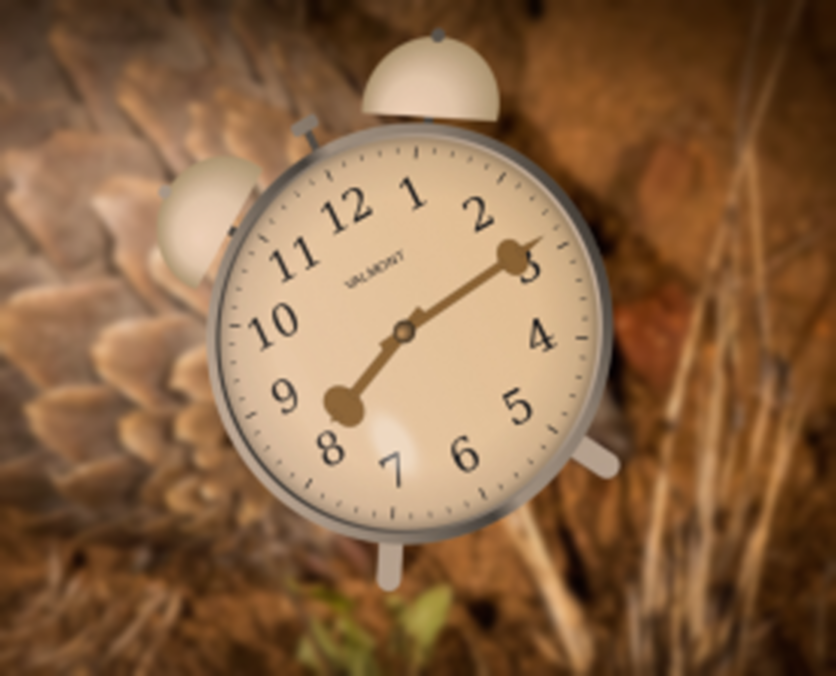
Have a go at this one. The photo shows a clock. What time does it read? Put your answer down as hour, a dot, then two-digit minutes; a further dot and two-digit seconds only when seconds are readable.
8.14
